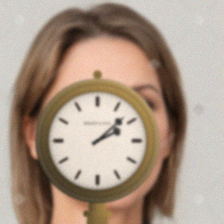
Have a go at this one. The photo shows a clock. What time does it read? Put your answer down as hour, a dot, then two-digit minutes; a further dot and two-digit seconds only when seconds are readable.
2.08
